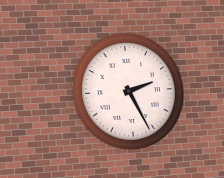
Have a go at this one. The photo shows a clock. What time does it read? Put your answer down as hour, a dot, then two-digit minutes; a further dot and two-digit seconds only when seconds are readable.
2.26
